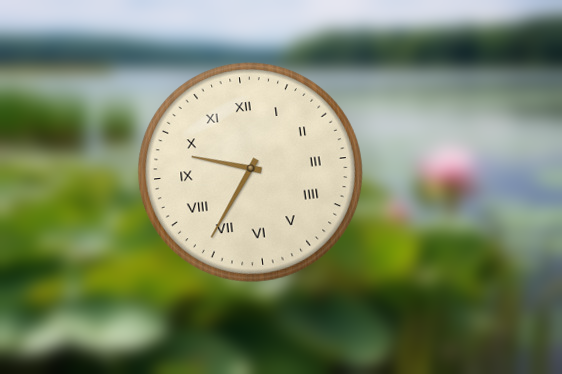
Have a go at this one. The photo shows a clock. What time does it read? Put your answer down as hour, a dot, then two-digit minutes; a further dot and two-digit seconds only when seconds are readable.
9.36
